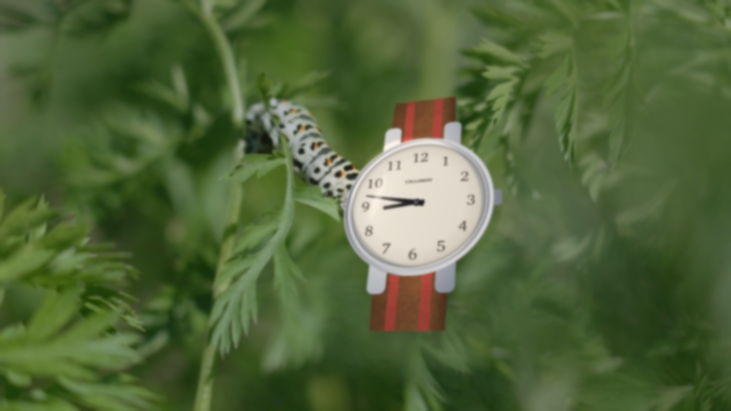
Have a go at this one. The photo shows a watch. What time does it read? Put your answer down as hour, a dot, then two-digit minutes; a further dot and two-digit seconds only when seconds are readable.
8.47
